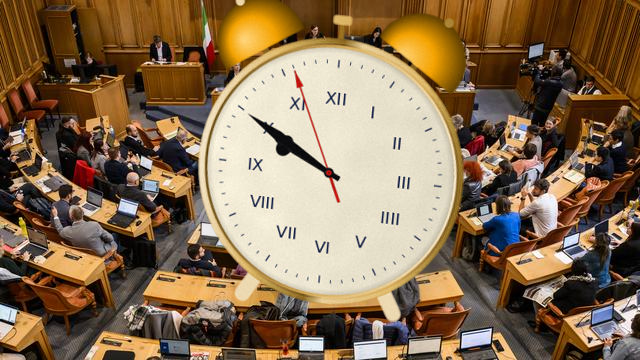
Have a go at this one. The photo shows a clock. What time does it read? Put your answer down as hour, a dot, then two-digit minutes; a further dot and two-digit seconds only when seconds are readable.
9.49.56
